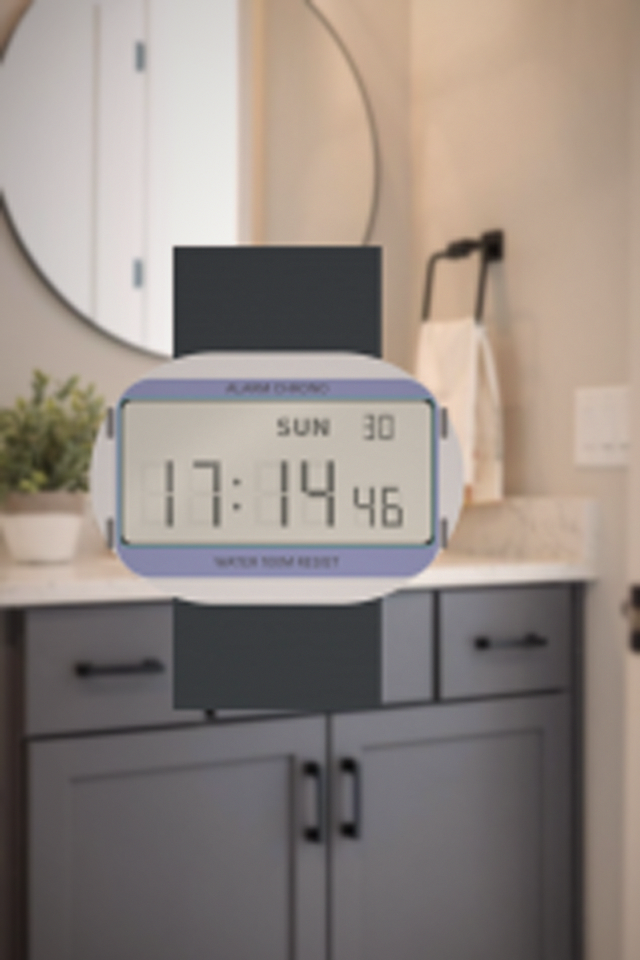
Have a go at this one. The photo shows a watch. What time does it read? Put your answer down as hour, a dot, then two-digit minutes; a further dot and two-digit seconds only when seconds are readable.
17.14.46
